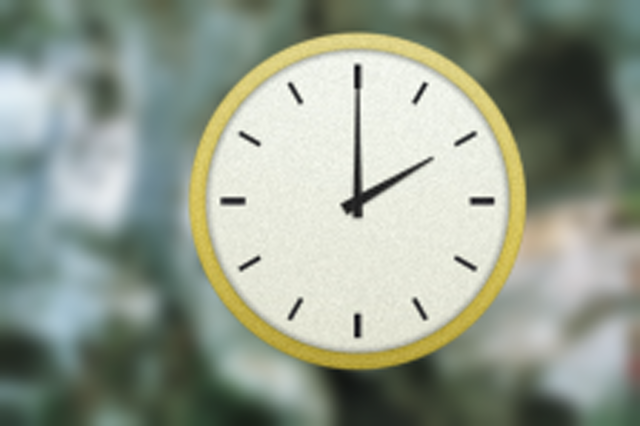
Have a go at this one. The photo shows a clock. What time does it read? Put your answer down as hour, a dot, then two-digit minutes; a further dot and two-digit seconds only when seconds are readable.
2.00
